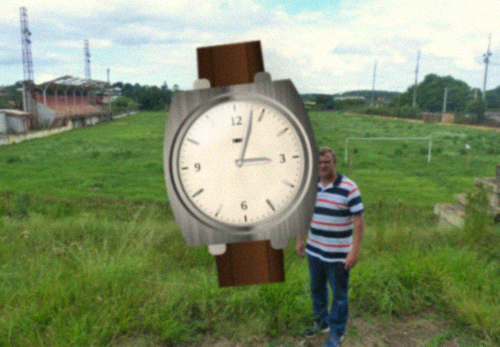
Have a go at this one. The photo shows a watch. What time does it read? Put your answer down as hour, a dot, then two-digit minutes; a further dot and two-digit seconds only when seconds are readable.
3.03
